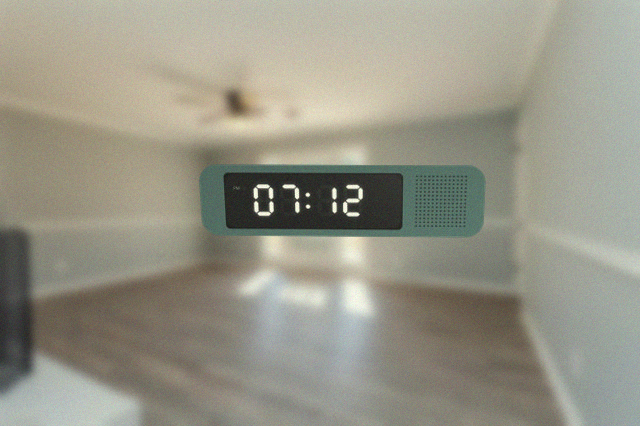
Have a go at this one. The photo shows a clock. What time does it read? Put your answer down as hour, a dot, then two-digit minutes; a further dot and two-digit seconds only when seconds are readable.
7.12
